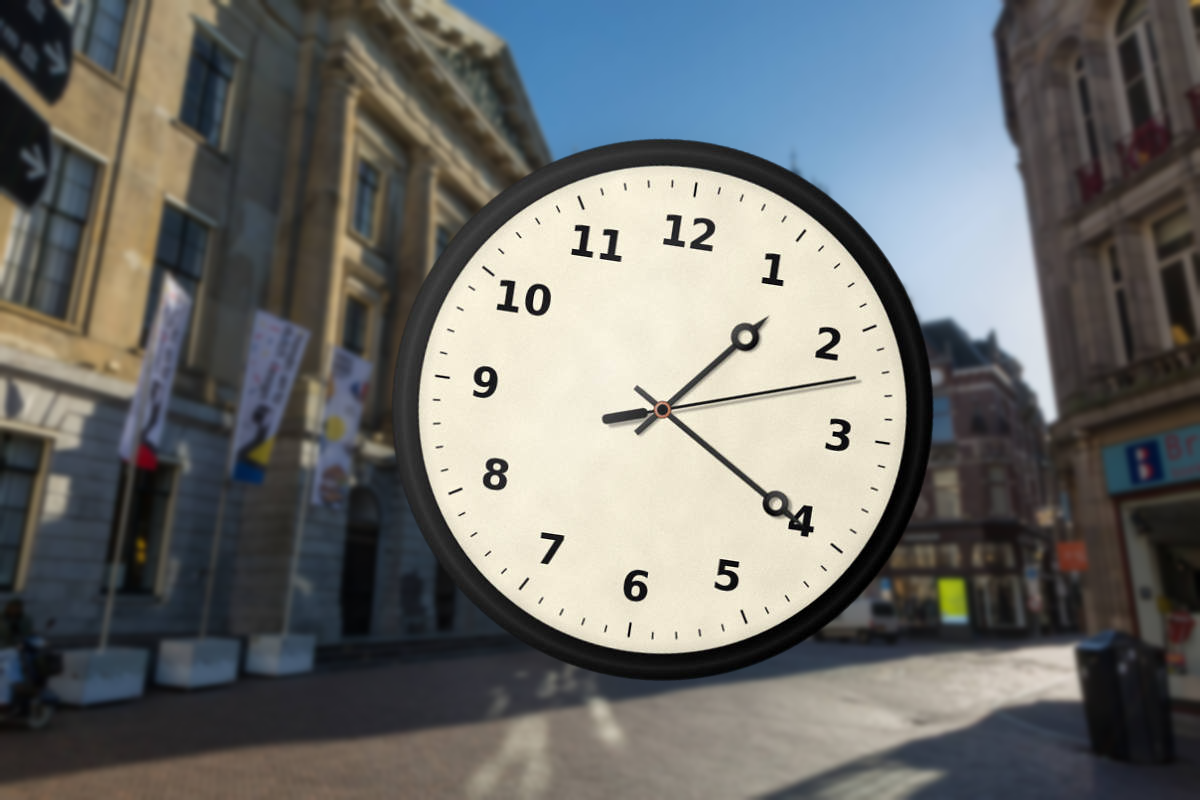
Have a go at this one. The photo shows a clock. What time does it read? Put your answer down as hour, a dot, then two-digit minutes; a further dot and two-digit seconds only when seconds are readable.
1.20.12
